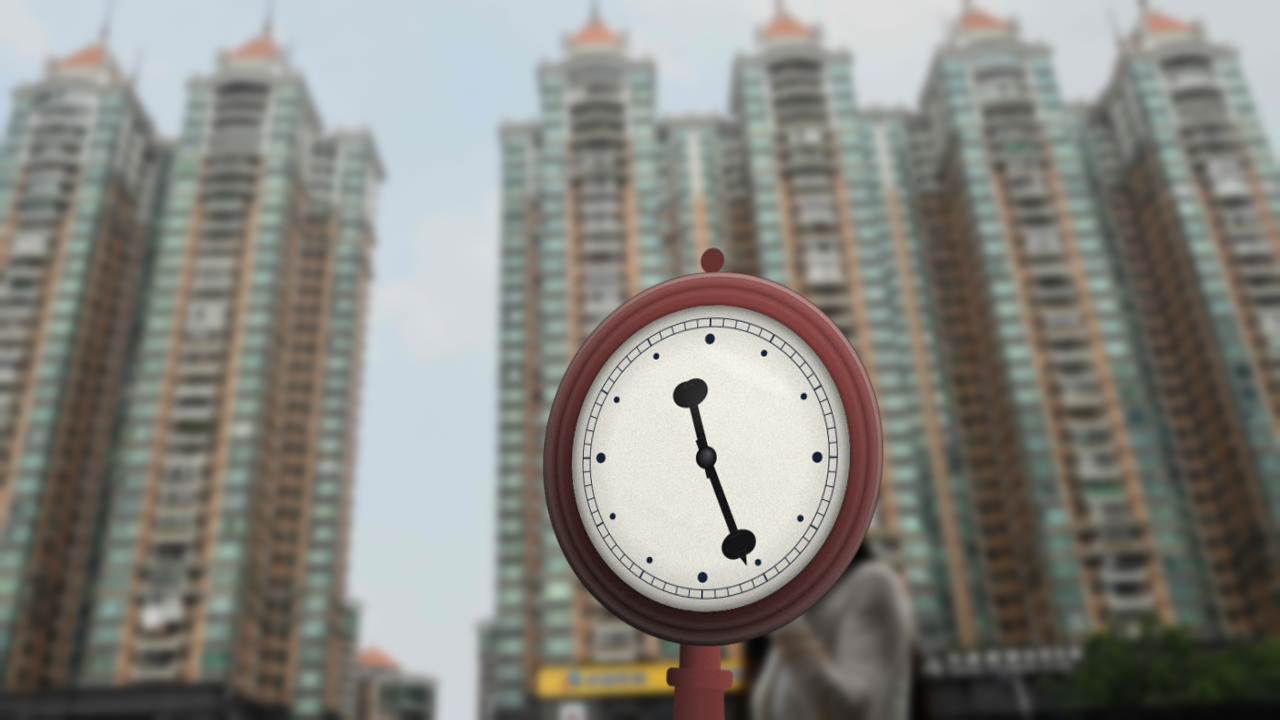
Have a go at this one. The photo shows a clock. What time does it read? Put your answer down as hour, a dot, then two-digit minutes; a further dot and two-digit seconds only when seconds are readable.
11.26
